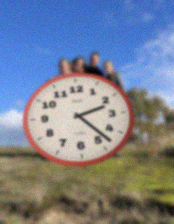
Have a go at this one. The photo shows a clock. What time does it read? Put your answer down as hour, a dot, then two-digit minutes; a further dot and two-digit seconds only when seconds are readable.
2.23
